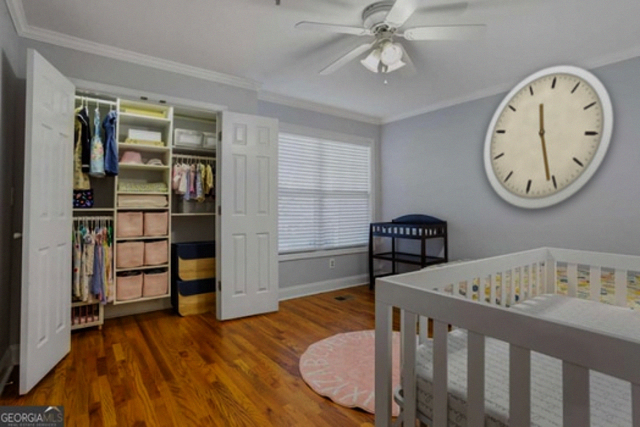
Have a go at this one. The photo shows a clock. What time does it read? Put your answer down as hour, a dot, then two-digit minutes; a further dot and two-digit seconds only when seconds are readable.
11.26
